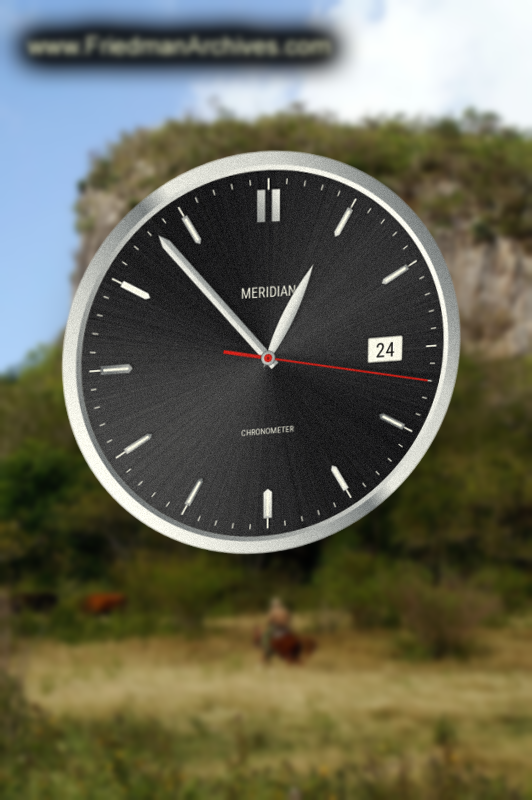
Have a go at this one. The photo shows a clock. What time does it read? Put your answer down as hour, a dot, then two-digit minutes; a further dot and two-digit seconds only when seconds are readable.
12.53.17
